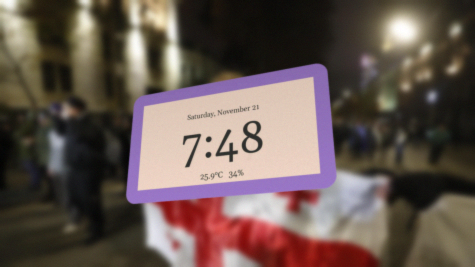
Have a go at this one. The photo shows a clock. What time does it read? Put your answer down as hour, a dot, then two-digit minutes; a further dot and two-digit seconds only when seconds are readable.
7.48
